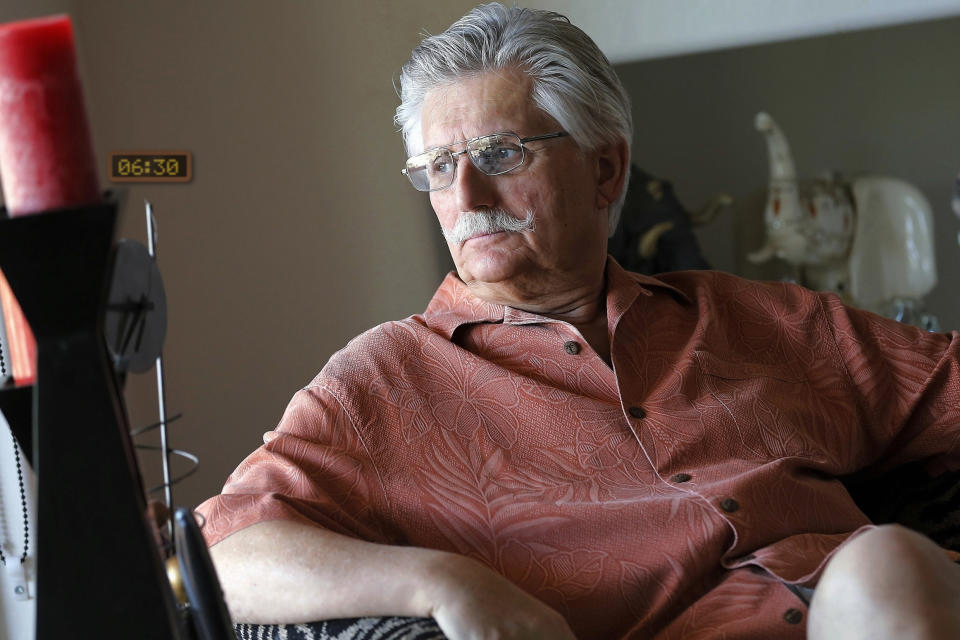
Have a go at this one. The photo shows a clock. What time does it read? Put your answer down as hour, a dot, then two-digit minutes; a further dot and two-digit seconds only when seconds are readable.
6.30
